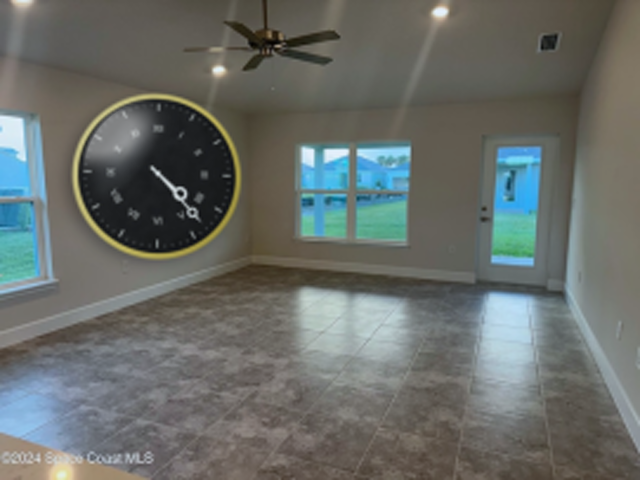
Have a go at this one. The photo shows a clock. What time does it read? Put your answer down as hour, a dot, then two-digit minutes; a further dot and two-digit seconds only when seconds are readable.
4.23
